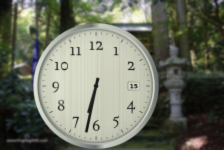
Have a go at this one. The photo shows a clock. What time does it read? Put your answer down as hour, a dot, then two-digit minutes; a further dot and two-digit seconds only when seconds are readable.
6.32
